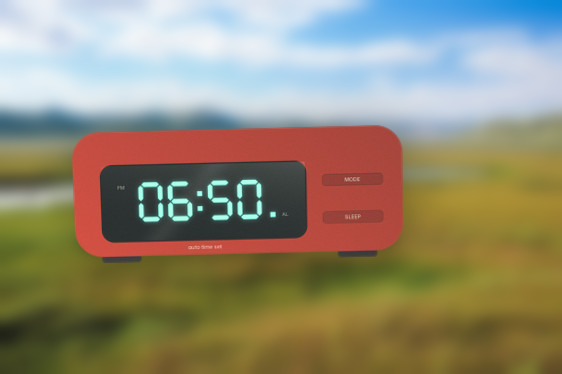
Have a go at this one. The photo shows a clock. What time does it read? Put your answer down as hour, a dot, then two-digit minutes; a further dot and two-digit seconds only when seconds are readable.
6.50
